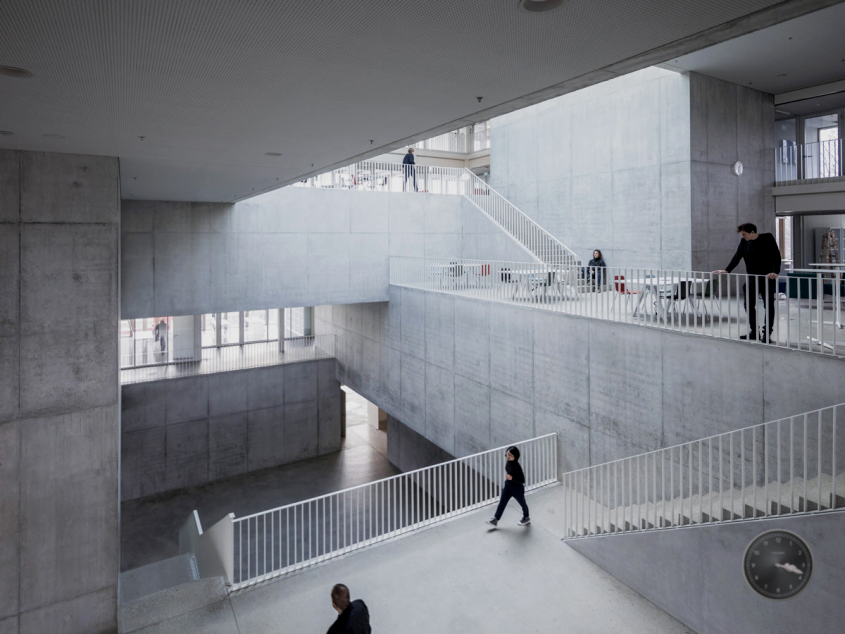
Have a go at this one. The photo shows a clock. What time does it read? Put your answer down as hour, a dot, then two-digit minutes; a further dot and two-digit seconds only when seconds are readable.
3.18
